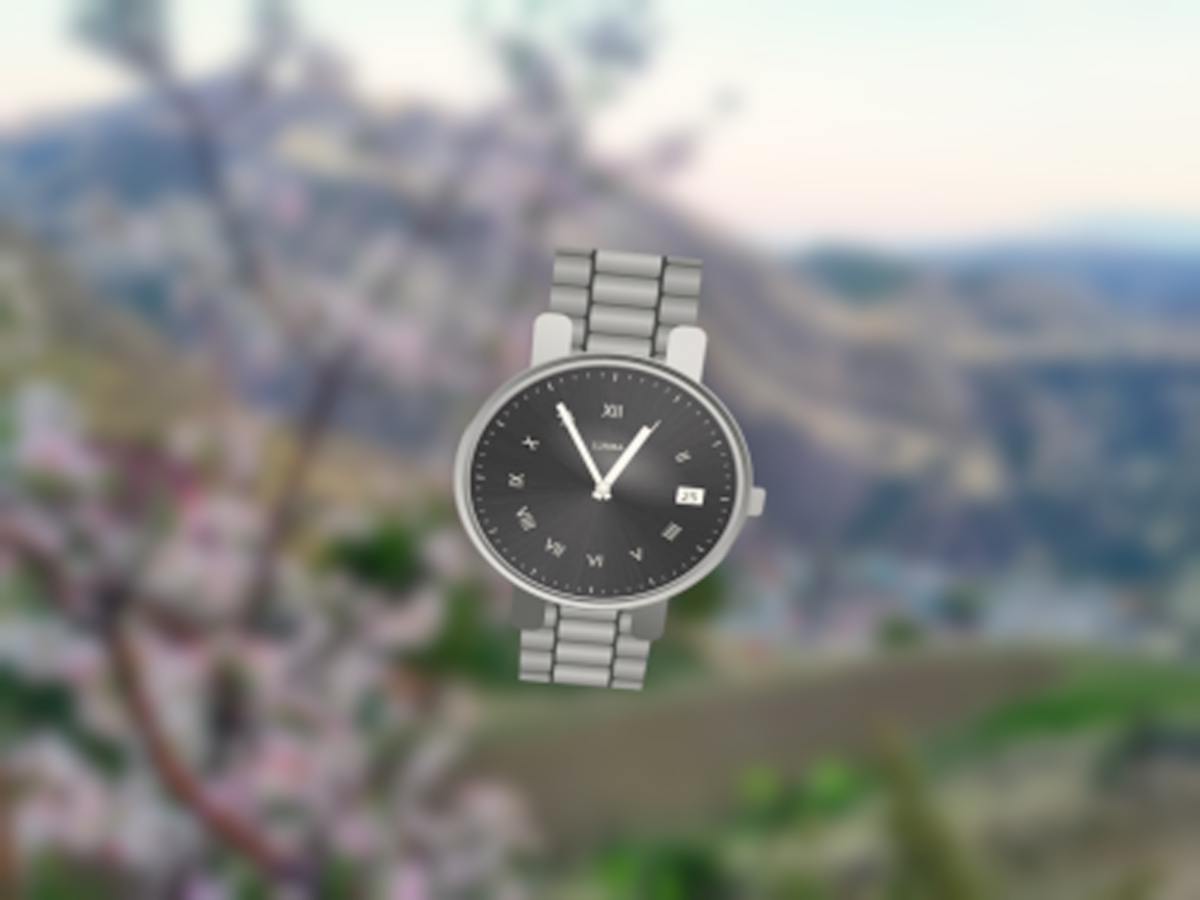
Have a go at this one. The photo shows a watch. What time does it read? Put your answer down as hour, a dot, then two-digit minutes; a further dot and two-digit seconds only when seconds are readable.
12.55
